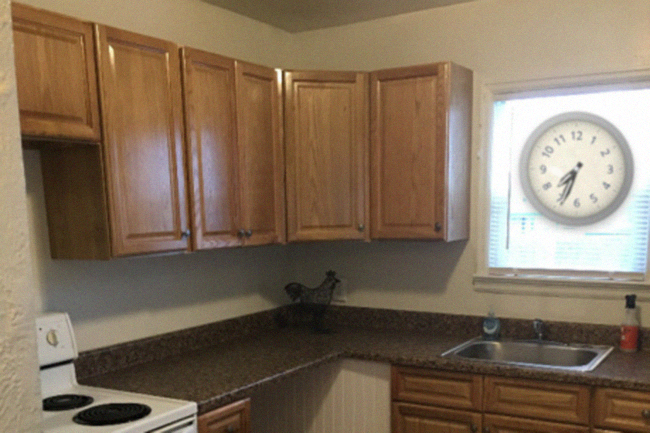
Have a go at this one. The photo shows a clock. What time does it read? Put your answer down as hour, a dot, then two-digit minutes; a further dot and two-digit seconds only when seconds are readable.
7.34
